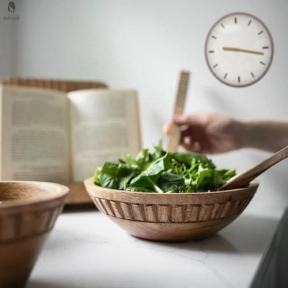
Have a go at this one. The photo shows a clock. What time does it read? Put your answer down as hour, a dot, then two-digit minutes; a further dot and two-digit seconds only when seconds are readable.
9.17
